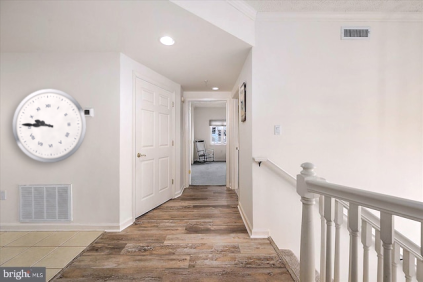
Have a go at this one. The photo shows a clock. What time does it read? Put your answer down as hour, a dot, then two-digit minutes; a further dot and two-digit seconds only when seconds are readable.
9.46
